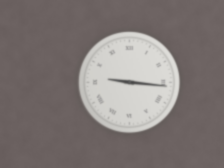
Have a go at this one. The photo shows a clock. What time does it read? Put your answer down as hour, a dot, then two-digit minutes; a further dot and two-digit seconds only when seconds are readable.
9.16
